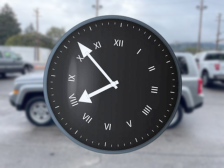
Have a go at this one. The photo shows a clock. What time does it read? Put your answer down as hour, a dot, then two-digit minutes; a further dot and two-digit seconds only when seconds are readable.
7.52
